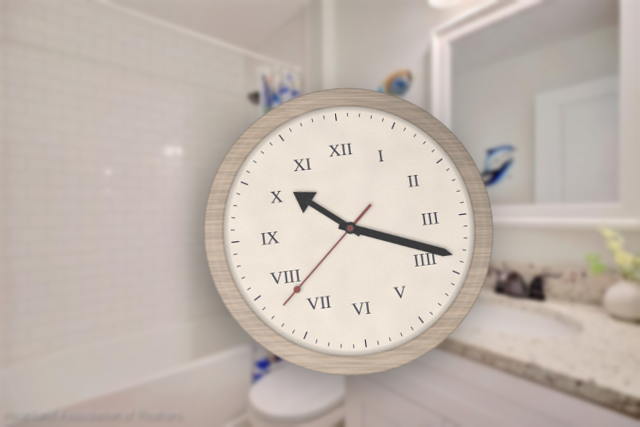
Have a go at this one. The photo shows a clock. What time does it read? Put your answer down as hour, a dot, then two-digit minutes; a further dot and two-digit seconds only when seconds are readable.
10.18.38
